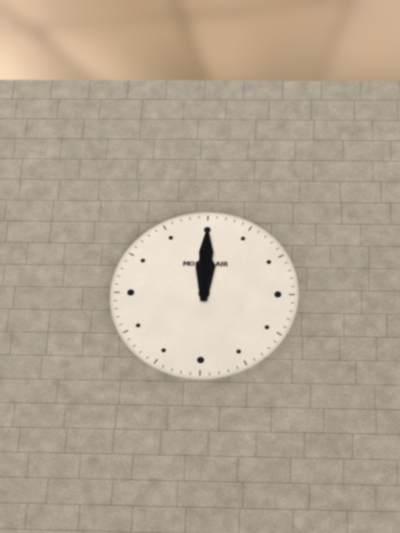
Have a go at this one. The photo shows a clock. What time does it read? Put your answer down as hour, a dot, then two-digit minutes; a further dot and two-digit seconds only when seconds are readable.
12.00
